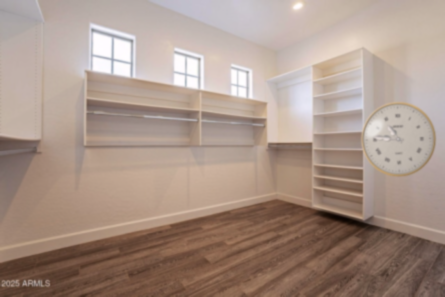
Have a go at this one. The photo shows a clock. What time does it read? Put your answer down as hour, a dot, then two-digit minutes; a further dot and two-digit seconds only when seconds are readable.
10.46
